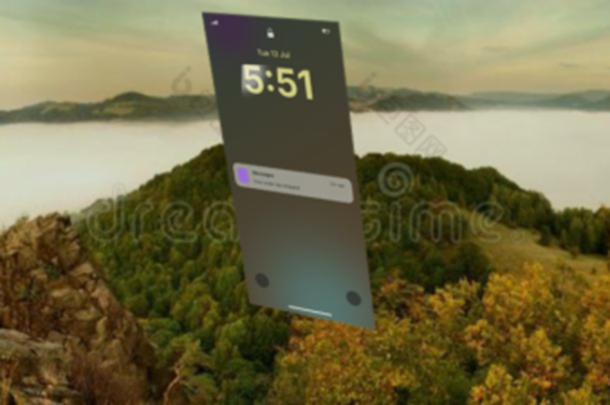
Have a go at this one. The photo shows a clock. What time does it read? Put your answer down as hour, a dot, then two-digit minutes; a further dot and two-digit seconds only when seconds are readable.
5.51
